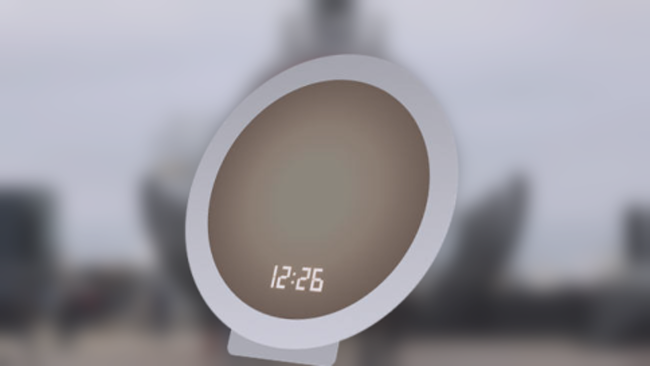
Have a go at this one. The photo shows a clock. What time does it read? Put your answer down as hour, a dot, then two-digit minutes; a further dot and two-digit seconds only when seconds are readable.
12.26
